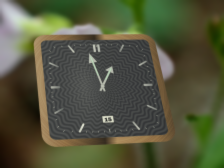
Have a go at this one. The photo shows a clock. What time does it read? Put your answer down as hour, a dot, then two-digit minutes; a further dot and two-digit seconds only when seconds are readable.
12.58
